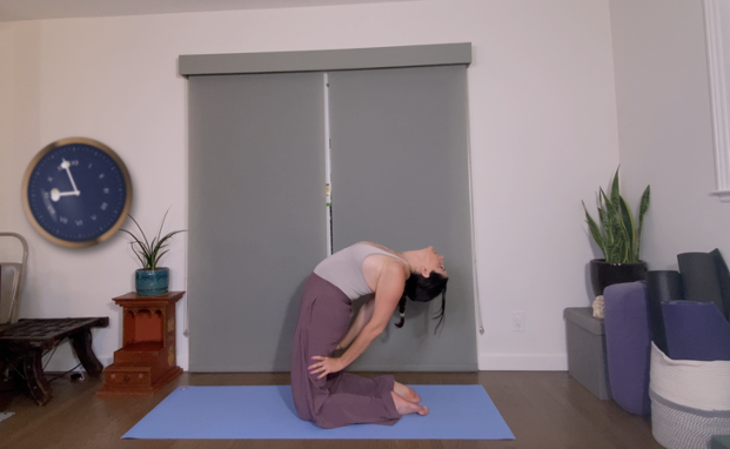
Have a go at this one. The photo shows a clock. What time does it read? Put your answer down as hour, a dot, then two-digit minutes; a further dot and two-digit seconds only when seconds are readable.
8.57
